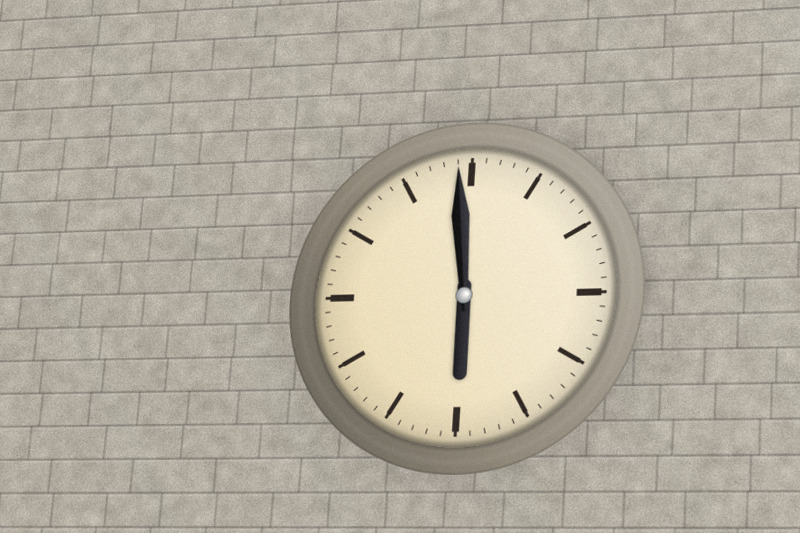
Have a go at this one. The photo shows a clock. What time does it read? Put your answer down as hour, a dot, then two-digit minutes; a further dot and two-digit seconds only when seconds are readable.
5.59
